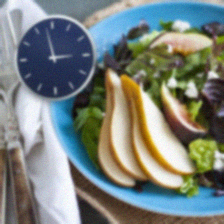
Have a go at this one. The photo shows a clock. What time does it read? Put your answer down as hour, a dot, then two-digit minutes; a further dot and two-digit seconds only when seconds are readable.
2.58
